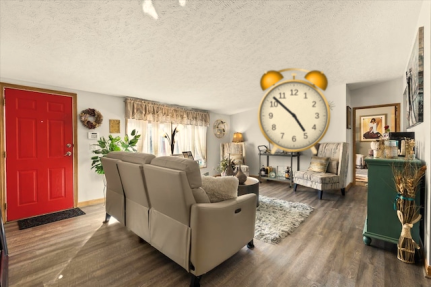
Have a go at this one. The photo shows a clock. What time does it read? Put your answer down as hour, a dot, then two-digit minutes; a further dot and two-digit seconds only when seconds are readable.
4.52
